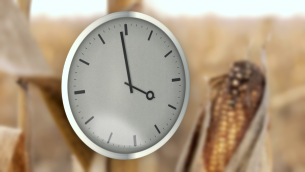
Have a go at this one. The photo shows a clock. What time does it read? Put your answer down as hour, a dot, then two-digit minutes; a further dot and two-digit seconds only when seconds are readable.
3.59
